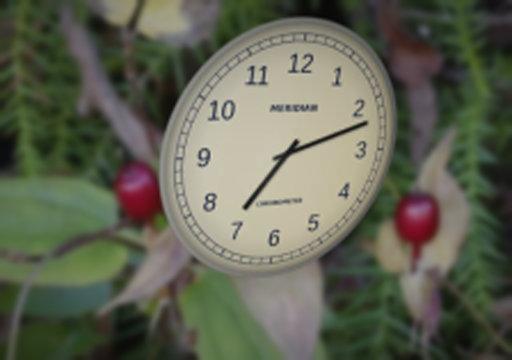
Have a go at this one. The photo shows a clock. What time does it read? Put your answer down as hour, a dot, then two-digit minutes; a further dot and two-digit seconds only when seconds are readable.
7.12
